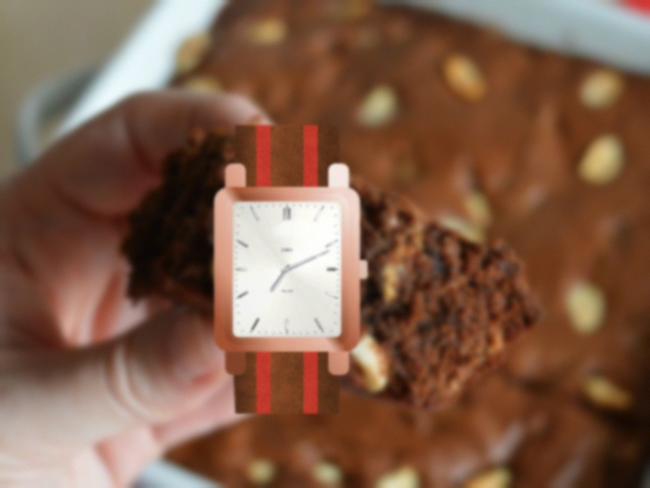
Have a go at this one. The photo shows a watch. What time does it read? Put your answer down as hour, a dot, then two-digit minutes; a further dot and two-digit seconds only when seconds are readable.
7.11
